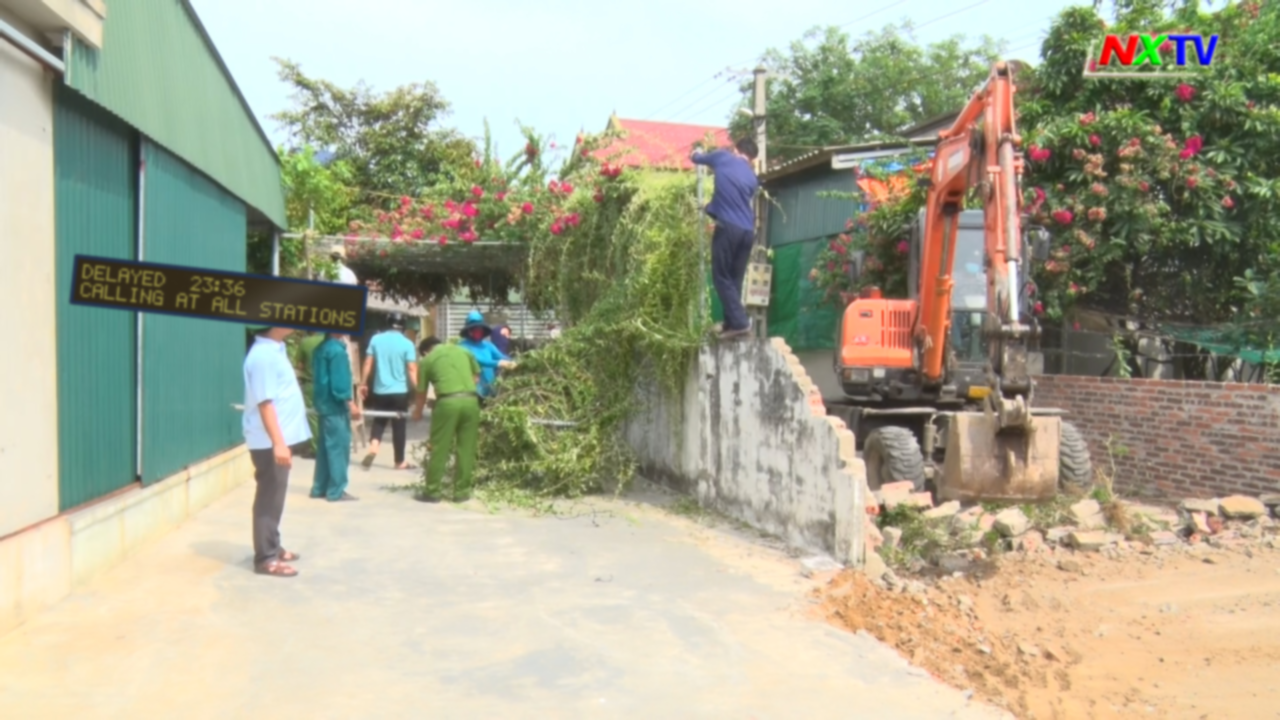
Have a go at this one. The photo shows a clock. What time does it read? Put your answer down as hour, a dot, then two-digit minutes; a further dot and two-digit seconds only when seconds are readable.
23.36
